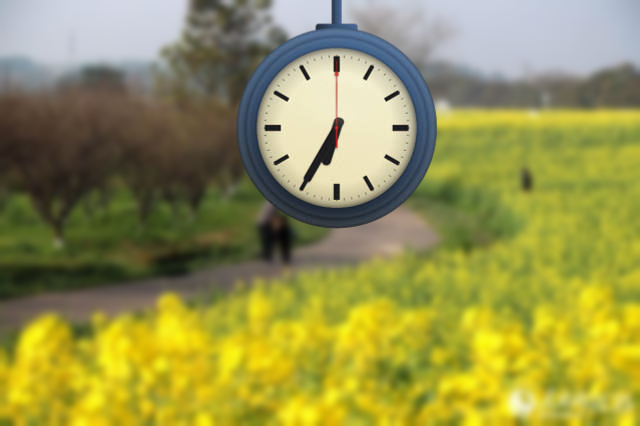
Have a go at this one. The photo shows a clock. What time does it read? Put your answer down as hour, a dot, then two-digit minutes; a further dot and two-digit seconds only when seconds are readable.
6.35.00
